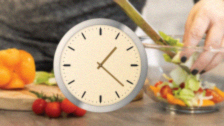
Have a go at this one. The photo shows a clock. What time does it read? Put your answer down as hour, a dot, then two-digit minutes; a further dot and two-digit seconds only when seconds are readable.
1.22
